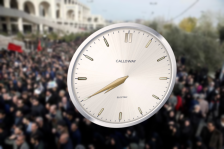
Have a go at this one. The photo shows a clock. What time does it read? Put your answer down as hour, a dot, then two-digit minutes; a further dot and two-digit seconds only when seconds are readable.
7.40
